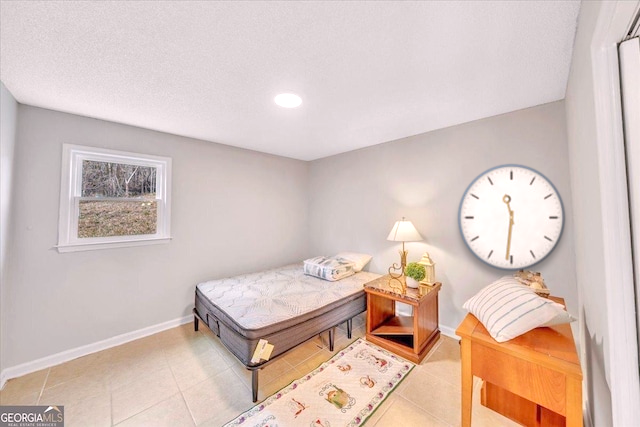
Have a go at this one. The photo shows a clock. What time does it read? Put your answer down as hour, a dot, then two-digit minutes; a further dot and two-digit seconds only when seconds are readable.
11.31
